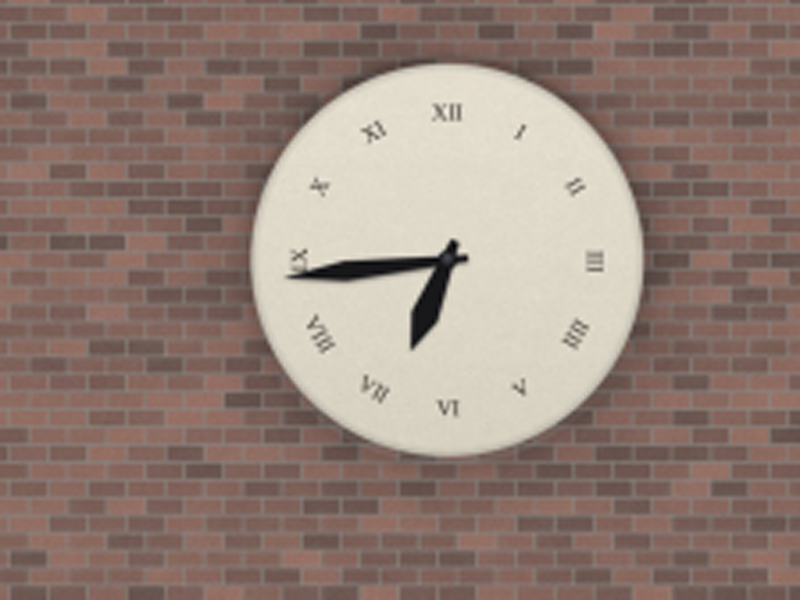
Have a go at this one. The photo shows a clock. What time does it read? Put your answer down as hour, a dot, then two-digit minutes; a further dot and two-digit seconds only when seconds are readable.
6.44
